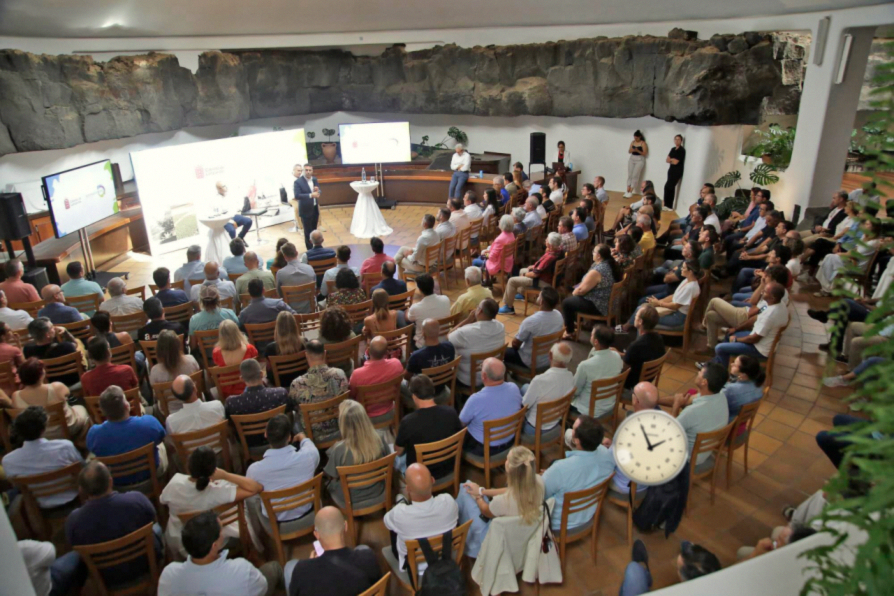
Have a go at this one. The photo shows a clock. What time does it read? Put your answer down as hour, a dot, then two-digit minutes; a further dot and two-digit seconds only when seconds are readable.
1.55
